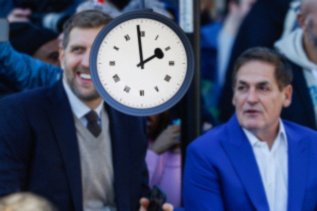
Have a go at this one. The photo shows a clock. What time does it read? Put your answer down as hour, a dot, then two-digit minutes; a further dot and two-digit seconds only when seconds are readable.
1.59
